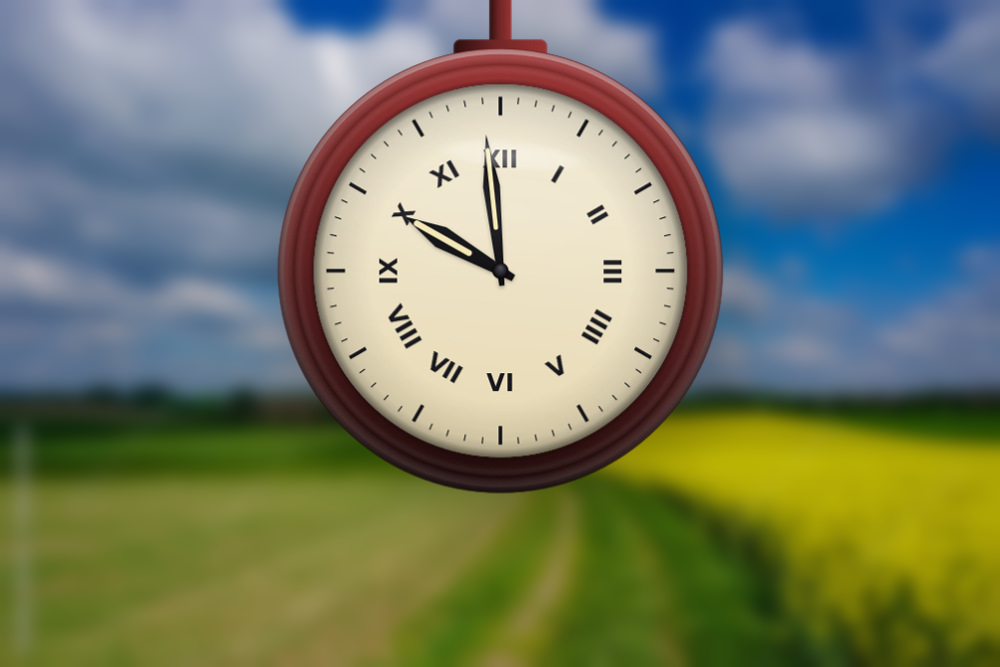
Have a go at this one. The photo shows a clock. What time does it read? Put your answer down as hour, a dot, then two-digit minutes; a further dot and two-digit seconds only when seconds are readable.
9.59
